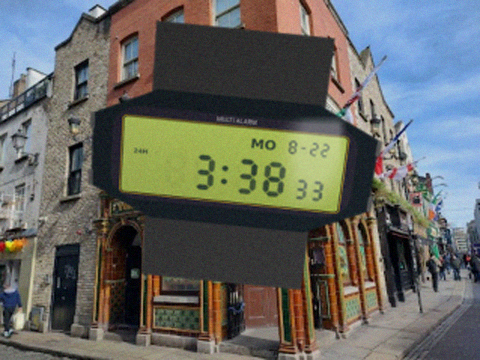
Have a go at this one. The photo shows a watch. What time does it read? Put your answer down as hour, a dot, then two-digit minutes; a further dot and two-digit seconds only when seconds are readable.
3.38.33
